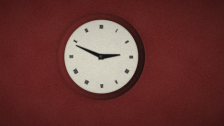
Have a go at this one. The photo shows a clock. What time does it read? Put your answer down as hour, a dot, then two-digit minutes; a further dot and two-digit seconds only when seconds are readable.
2.49
